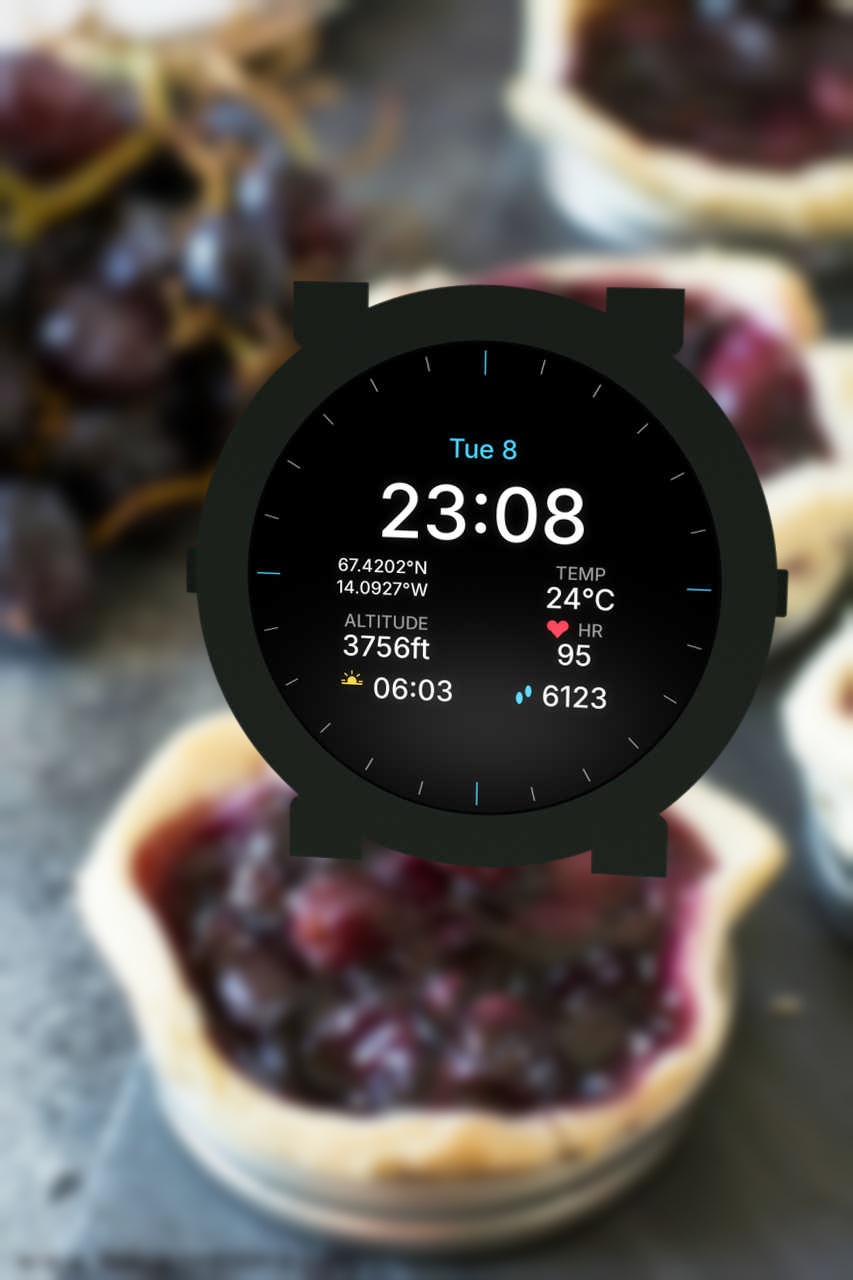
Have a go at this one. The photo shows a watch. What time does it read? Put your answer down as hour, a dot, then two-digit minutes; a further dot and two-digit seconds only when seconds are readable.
23.08
